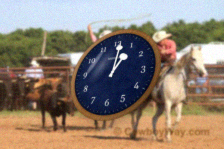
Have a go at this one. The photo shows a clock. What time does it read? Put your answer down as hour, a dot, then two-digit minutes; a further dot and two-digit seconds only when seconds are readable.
1.01
